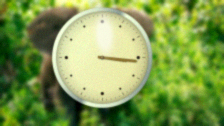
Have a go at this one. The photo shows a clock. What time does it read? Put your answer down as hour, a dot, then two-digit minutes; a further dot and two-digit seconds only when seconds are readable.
3.16
